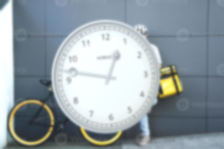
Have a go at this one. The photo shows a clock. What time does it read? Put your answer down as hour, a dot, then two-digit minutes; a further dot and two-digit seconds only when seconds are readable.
12.47
